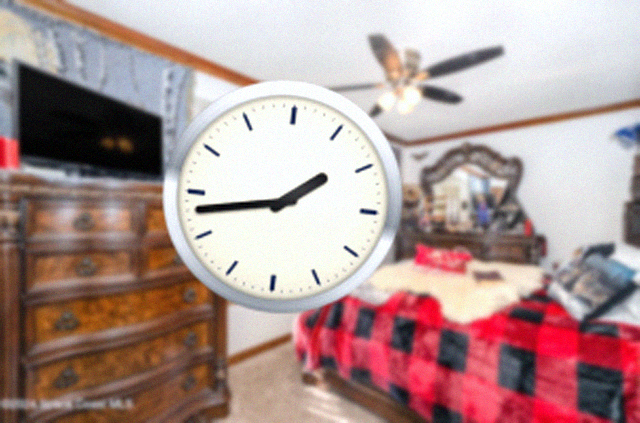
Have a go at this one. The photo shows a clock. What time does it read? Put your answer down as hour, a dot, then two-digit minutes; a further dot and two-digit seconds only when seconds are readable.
1.43
